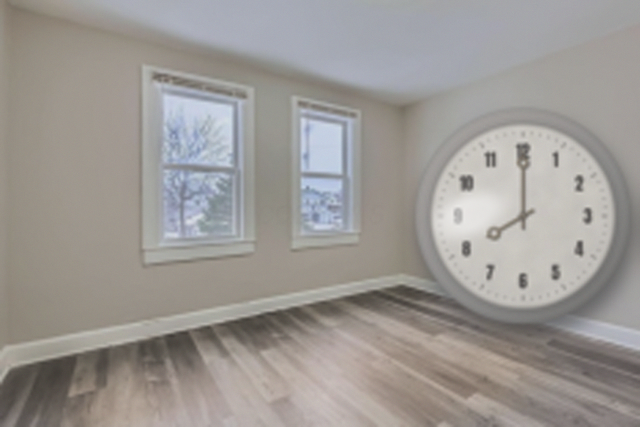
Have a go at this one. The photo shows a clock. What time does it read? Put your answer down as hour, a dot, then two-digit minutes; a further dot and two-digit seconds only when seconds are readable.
8.00
